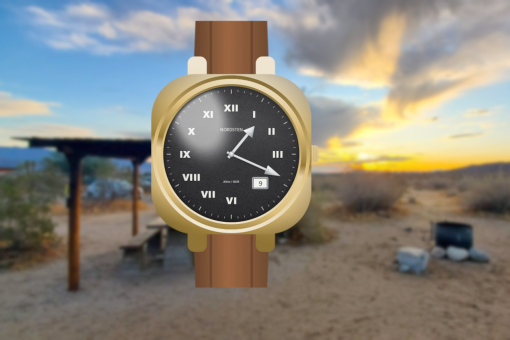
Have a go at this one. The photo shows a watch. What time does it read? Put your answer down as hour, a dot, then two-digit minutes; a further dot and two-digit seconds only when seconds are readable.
1.19
